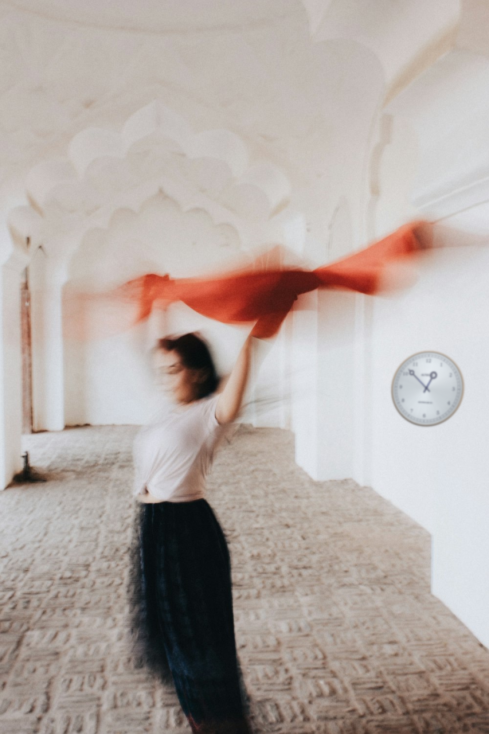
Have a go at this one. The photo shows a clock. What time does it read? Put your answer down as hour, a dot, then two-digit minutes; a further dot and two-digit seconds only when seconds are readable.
12.52
